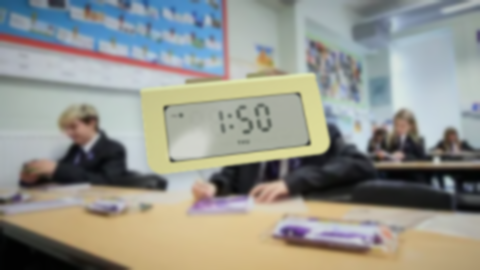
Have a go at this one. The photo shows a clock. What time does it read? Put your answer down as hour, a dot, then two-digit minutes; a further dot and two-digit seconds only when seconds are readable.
1.50
